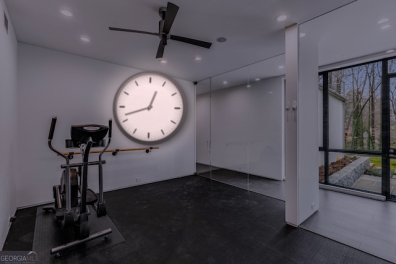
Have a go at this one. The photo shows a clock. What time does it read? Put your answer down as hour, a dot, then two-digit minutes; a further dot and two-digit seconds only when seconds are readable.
12.42
